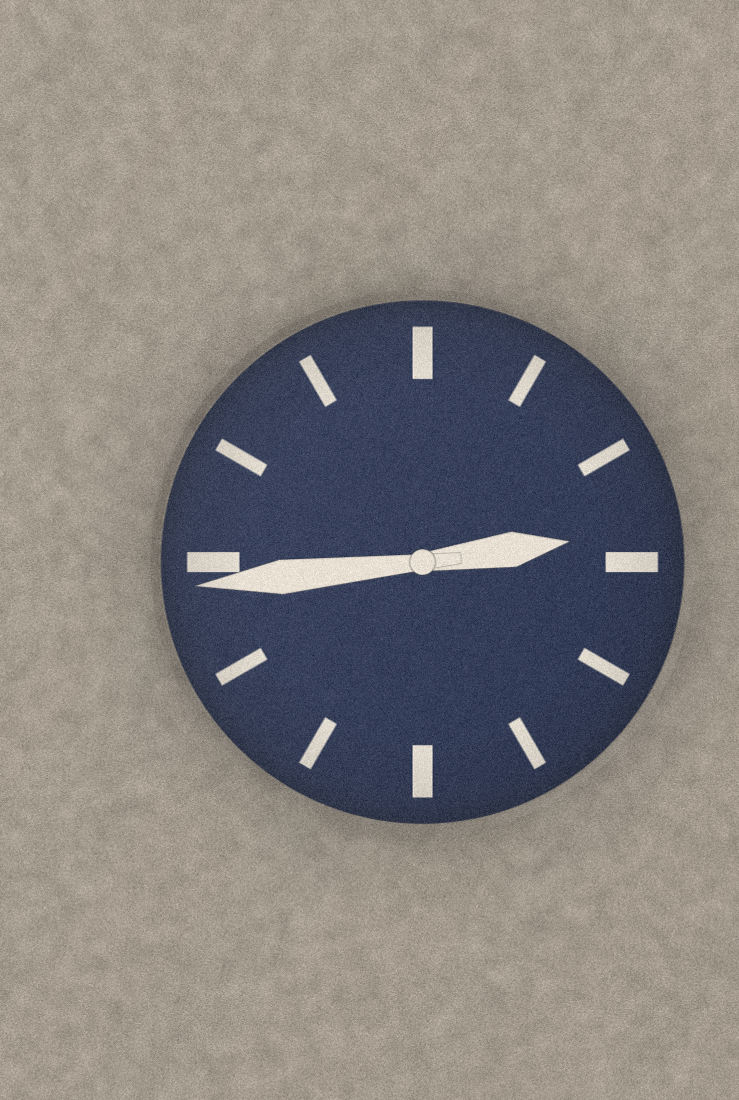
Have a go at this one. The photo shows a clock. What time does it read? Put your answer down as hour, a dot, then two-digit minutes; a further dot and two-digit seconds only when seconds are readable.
2.44
